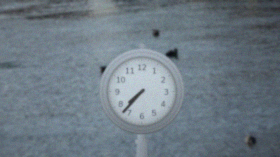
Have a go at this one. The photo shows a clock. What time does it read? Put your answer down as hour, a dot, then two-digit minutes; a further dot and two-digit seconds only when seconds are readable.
7.37
